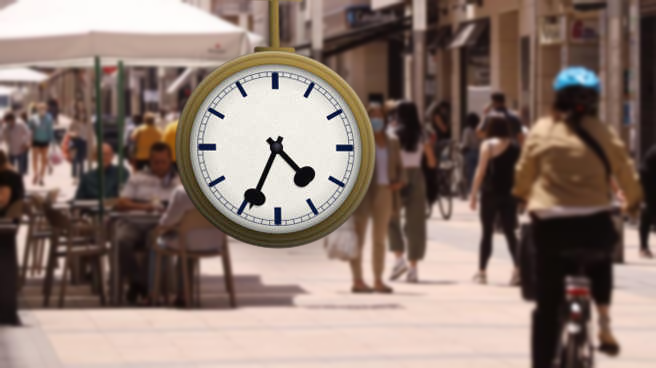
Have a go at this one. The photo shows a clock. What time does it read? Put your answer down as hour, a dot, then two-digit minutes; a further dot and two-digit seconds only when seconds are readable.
4.34
